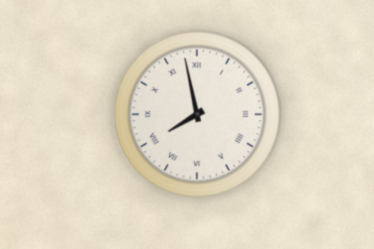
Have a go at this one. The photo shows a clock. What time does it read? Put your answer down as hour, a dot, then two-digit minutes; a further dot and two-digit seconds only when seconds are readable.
7.58
